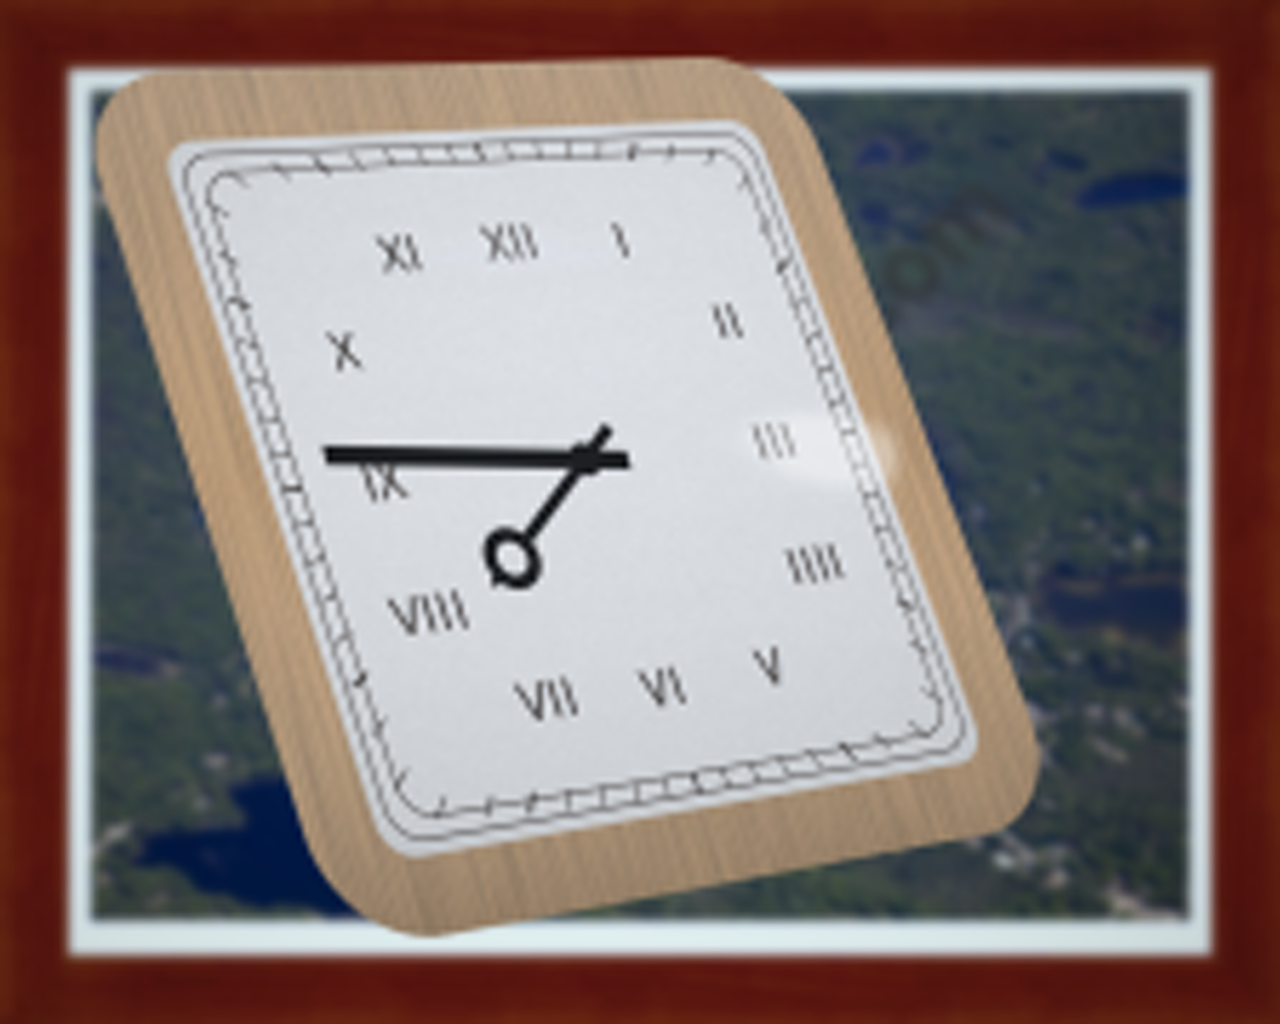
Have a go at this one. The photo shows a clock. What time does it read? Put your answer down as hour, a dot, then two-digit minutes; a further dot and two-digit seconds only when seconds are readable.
7.46
